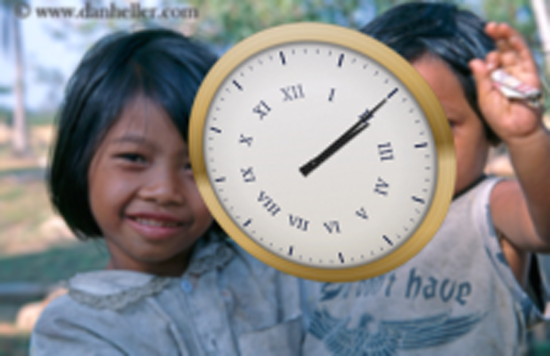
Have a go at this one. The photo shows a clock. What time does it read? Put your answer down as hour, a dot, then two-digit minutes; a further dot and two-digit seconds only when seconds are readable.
2.10
